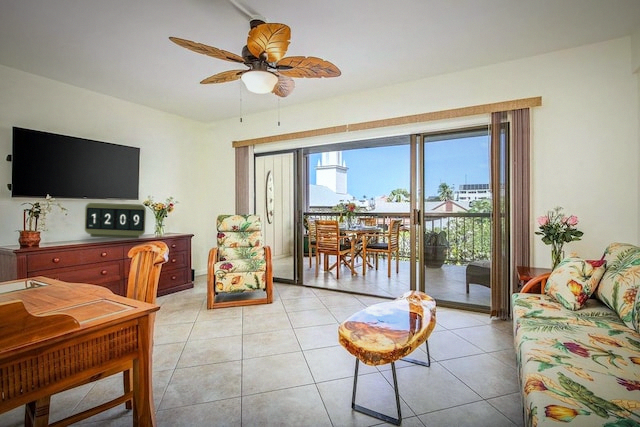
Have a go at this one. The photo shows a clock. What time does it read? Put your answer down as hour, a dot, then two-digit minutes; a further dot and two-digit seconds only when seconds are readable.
12.09
